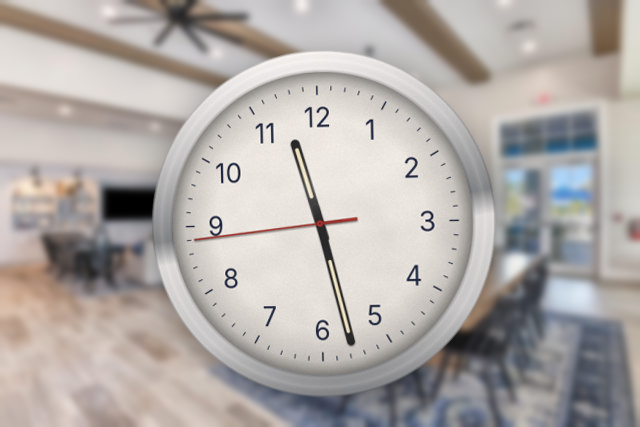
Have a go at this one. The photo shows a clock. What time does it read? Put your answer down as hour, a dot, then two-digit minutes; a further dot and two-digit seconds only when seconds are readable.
11.27.44
